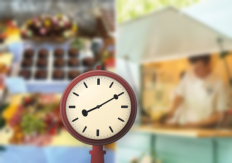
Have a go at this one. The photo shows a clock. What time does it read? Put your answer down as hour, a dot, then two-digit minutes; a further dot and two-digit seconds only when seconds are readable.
8.10
